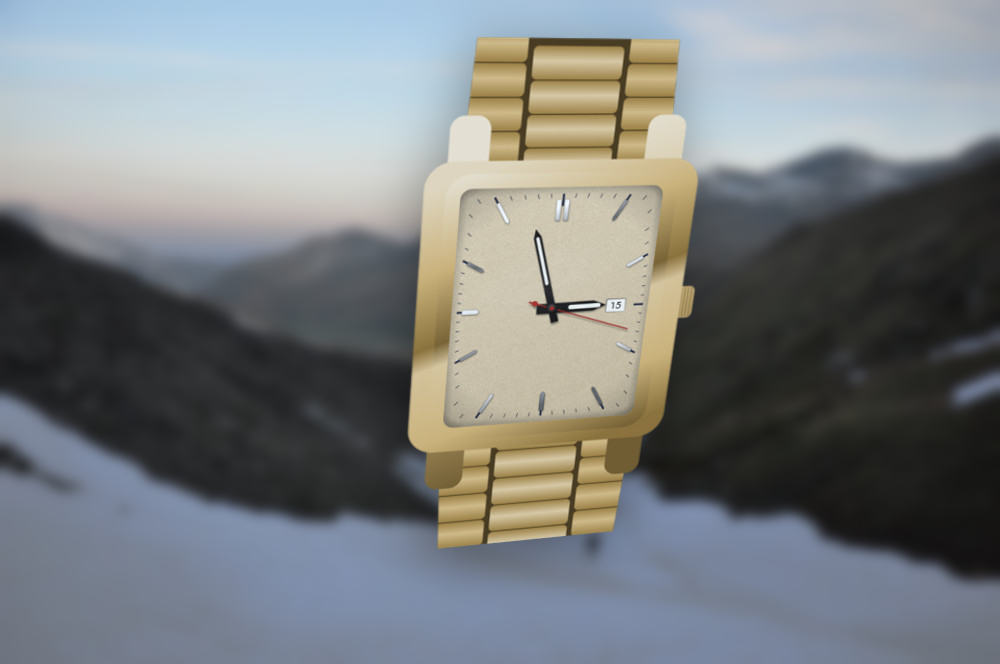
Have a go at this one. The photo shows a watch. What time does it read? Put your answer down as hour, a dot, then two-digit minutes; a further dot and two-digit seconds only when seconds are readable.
2.57.18
